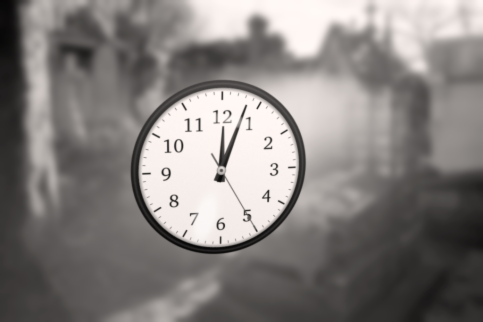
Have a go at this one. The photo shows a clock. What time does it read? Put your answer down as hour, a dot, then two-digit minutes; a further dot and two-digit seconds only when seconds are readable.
12.03.25
